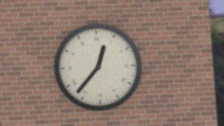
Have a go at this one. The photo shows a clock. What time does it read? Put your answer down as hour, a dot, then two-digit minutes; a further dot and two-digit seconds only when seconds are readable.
12.37
